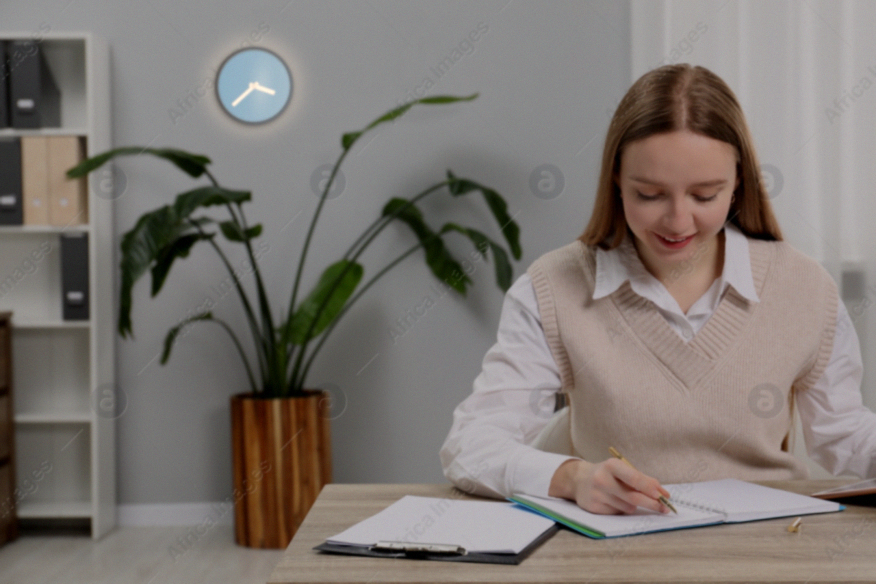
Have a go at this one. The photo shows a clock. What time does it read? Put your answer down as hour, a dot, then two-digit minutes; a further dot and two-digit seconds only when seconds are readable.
3.38
